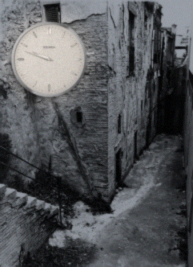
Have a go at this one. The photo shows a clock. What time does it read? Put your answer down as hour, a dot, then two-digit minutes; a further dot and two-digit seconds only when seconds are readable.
9.48
